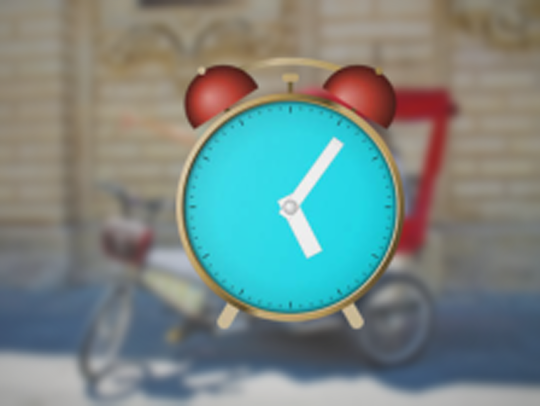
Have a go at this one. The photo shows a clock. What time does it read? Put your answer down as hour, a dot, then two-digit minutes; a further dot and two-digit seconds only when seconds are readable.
5.06
